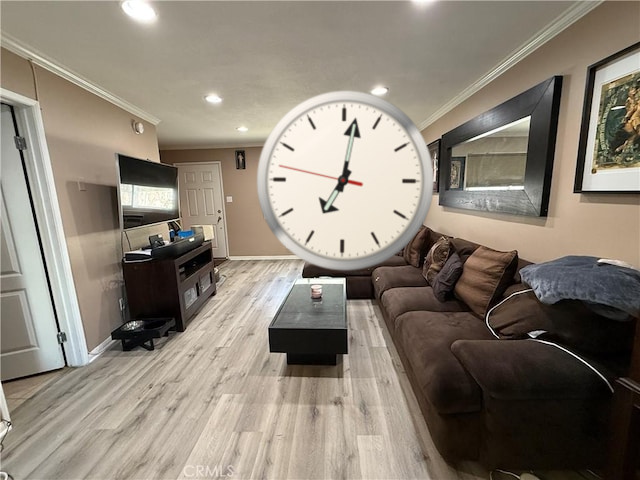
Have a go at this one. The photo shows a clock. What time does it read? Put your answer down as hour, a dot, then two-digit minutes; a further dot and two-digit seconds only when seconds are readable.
7.01.47
